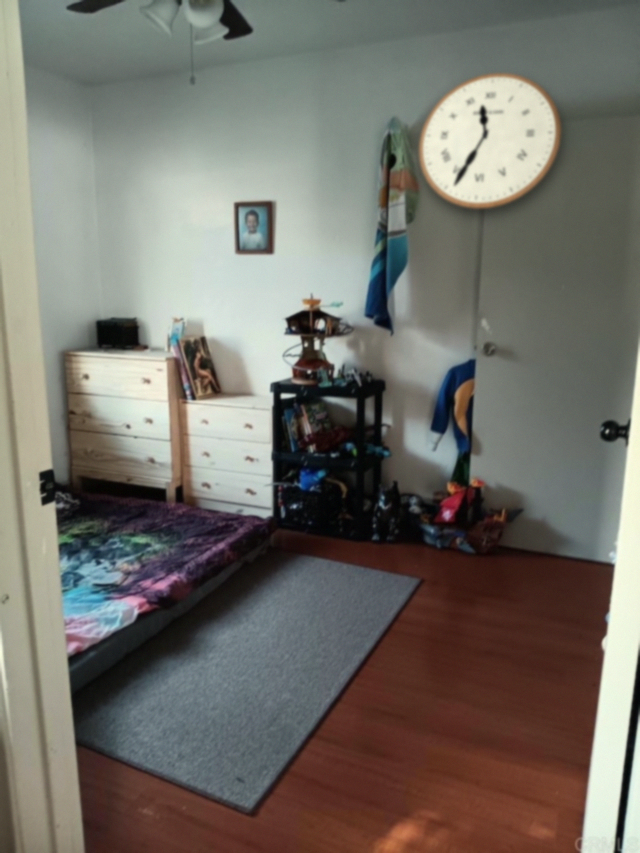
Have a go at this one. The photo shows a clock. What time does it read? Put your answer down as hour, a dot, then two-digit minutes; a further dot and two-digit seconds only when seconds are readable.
11.34
